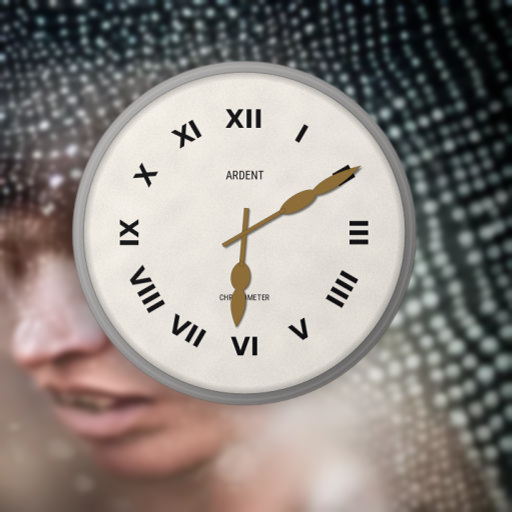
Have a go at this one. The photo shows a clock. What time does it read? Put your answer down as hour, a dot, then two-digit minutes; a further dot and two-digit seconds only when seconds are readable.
6.10
